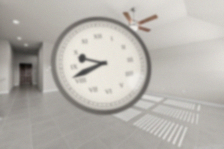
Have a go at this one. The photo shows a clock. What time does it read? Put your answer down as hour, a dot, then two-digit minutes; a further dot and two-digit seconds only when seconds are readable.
9.42
